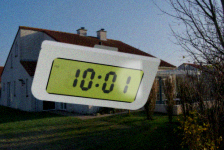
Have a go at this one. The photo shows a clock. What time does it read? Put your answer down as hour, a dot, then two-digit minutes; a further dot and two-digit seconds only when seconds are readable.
10.01
